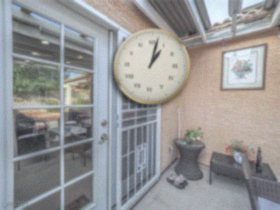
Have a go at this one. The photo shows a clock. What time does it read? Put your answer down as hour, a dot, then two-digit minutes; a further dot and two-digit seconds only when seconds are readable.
1.02
